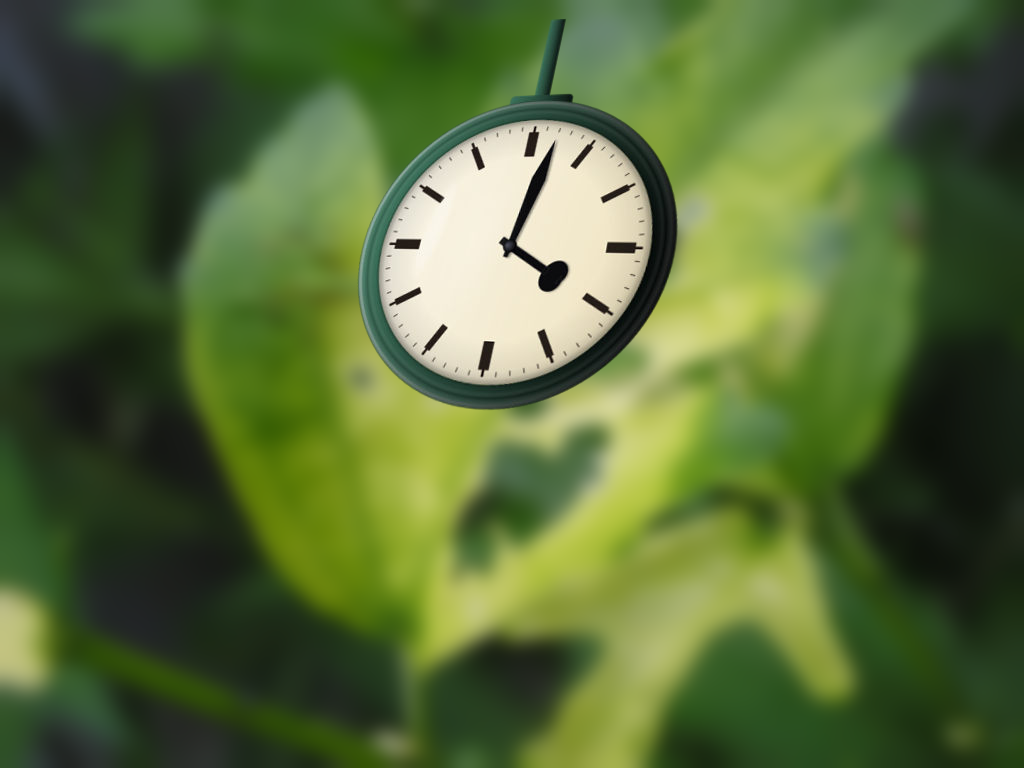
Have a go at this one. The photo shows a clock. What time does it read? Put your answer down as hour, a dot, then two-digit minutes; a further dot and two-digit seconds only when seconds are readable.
4.02
